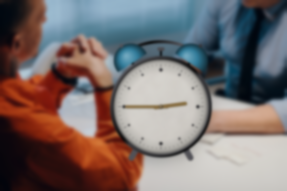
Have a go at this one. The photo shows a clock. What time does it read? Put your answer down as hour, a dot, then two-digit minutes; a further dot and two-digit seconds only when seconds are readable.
2.45
